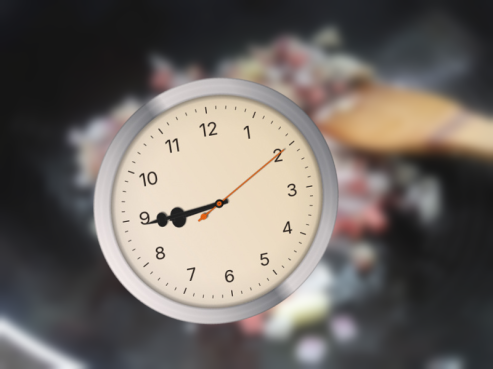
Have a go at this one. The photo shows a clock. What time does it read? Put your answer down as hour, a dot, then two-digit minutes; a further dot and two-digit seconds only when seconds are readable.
8.44.10
